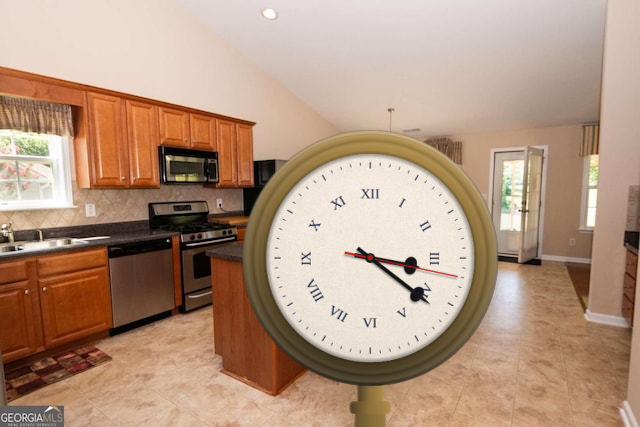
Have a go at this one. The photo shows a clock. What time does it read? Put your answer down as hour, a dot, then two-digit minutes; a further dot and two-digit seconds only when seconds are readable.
3.21.17
